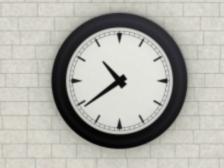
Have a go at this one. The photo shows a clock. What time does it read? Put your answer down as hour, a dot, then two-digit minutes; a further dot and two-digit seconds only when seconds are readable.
10.39
